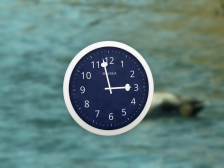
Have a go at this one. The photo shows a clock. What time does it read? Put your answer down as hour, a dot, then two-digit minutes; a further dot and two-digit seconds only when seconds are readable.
2.58
